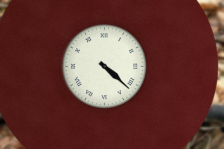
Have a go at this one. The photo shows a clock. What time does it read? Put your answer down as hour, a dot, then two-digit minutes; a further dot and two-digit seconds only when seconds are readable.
4.22
